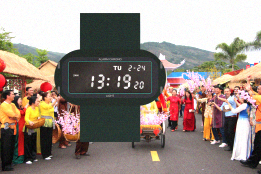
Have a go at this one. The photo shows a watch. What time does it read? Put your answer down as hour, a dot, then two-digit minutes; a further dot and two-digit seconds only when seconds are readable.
13.19.20
